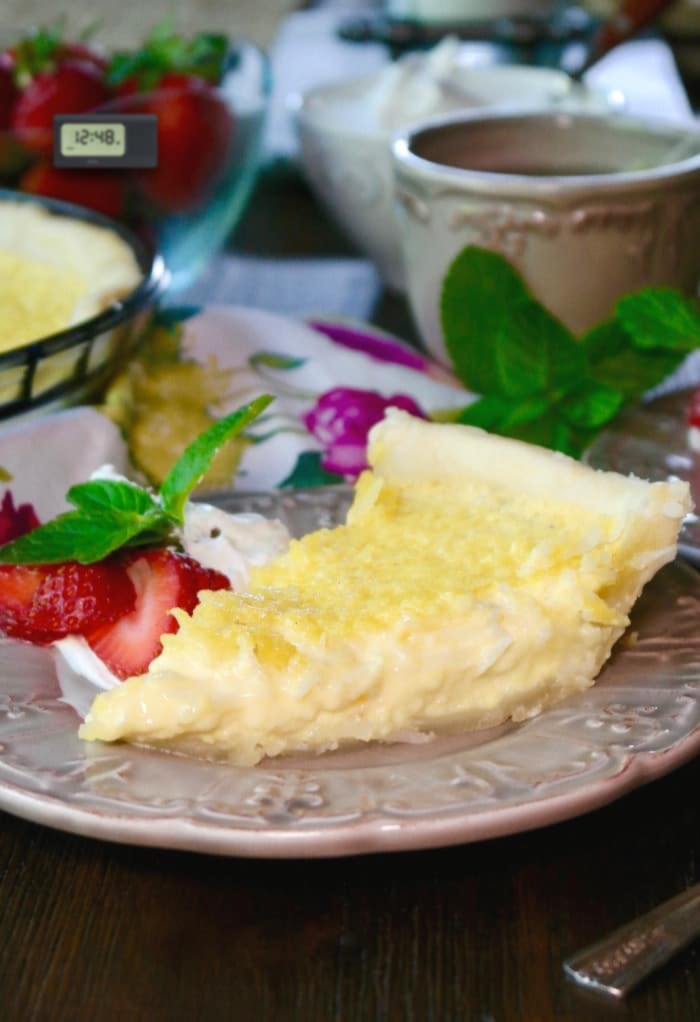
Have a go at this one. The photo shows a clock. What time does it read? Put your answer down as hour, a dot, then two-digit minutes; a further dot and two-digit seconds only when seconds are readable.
12.48
